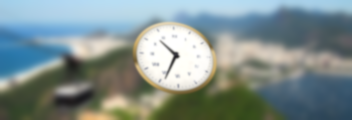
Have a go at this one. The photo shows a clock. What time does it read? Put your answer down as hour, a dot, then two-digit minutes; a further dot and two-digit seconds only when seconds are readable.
10.34
